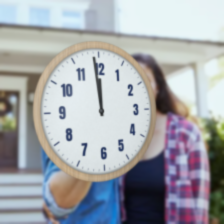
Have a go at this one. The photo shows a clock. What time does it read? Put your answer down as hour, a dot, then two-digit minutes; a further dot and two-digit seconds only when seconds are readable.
11.59
